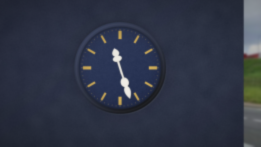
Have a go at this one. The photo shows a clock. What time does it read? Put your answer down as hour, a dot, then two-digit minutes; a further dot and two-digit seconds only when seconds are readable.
11.27
